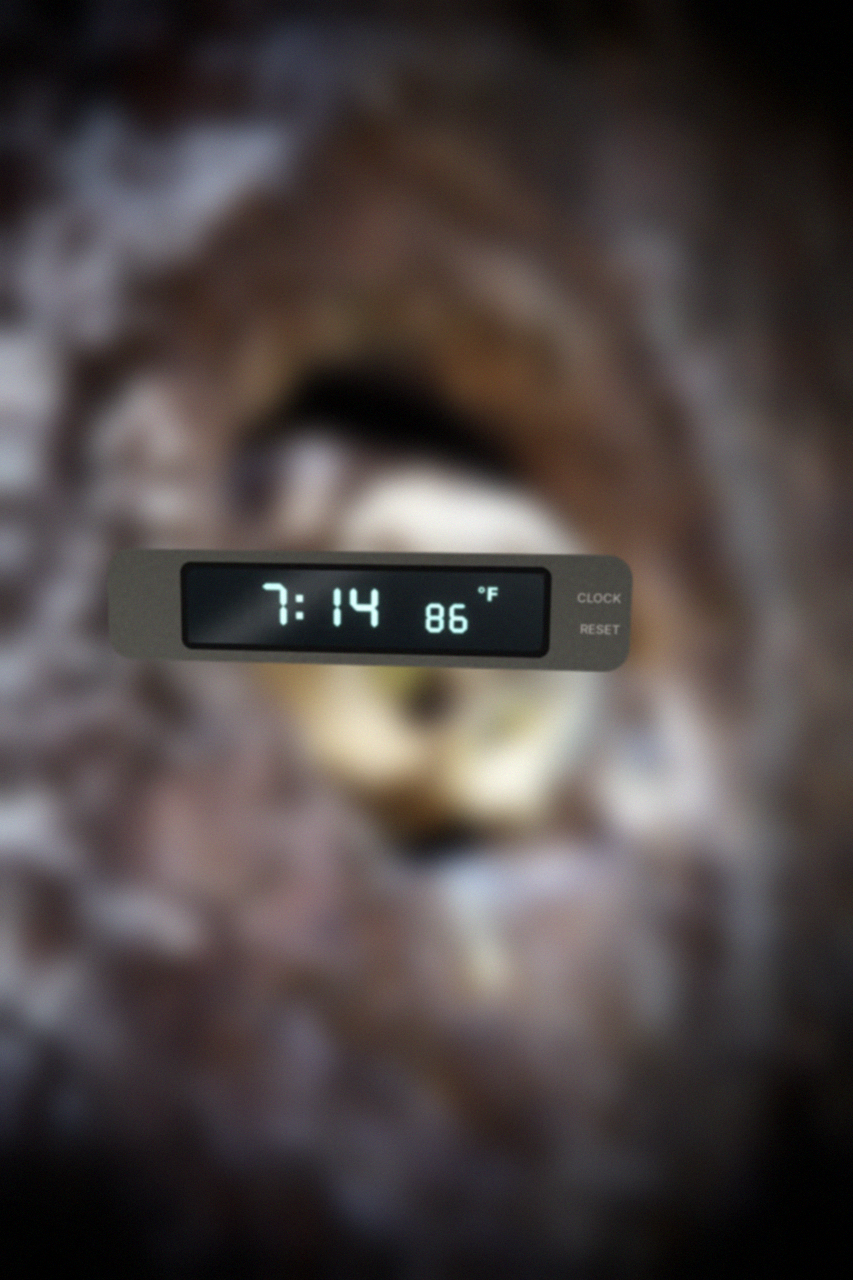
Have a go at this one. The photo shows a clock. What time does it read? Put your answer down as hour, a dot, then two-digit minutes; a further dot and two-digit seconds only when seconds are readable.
7.14
